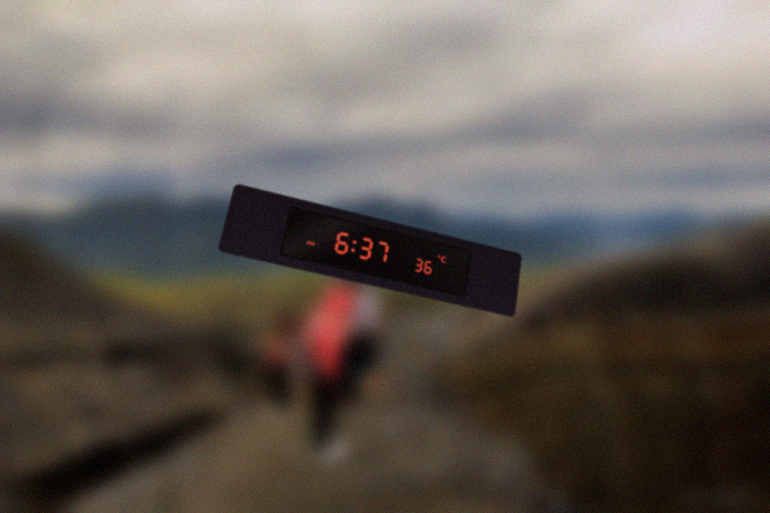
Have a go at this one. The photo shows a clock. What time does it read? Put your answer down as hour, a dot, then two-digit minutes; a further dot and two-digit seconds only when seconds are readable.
6.37
